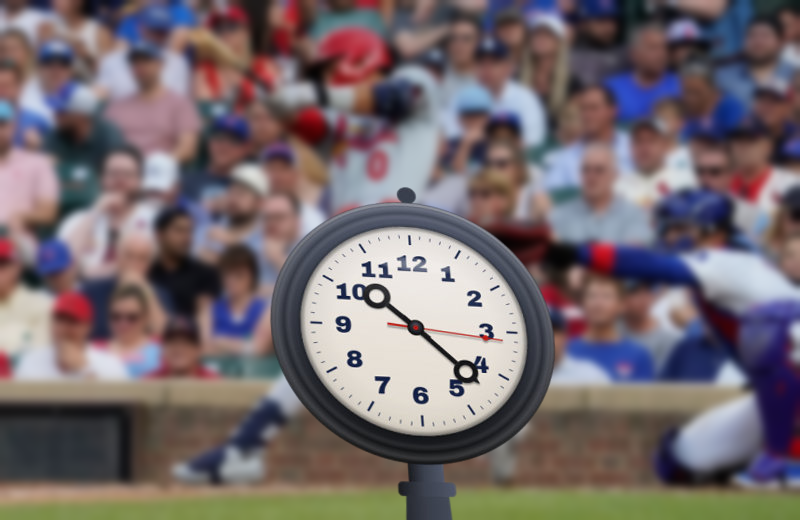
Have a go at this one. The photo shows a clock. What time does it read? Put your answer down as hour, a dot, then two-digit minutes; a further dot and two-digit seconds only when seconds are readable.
10.22.16
